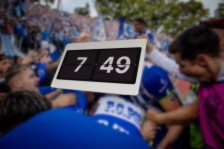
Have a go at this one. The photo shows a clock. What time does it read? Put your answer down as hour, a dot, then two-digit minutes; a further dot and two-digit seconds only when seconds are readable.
7.49
